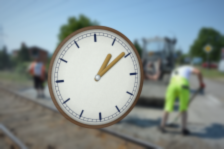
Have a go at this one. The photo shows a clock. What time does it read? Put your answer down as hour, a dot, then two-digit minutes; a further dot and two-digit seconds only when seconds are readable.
1.09
